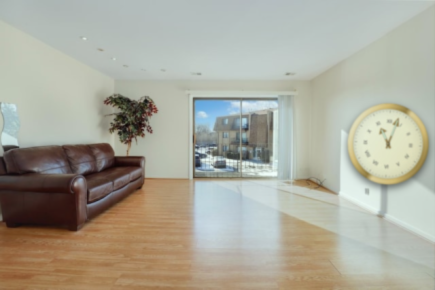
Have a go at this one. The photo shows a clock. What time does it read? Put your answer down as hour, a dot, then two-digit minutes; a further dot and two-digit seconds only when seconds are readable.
11.03
